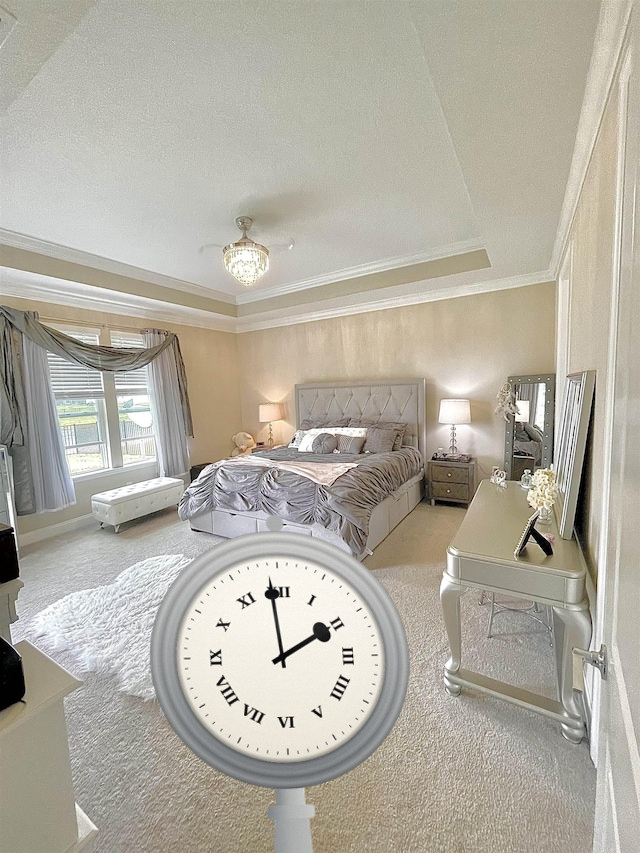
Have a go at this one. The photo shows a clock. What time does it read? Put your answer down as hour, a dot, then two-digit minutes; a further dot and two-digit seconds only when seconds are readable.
1.59
